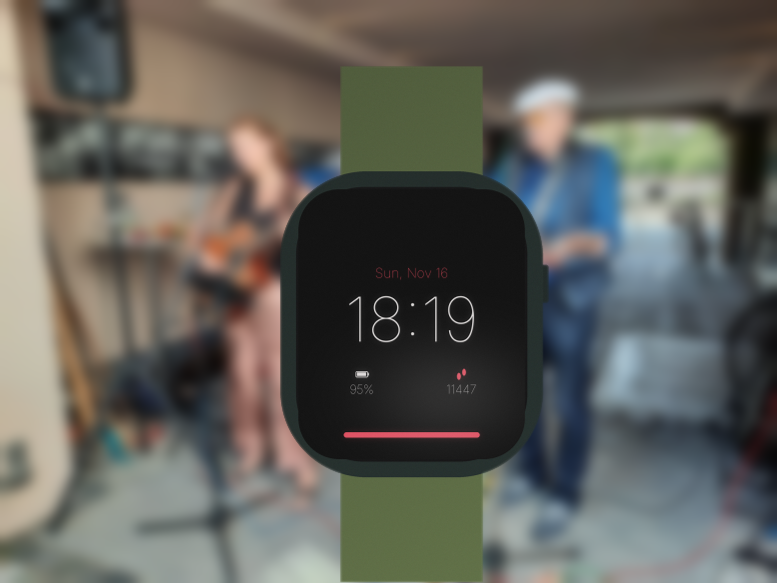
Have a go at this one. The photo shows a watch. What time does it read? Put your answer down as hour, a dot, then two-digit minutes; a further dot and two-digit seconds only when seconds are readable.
18.19
